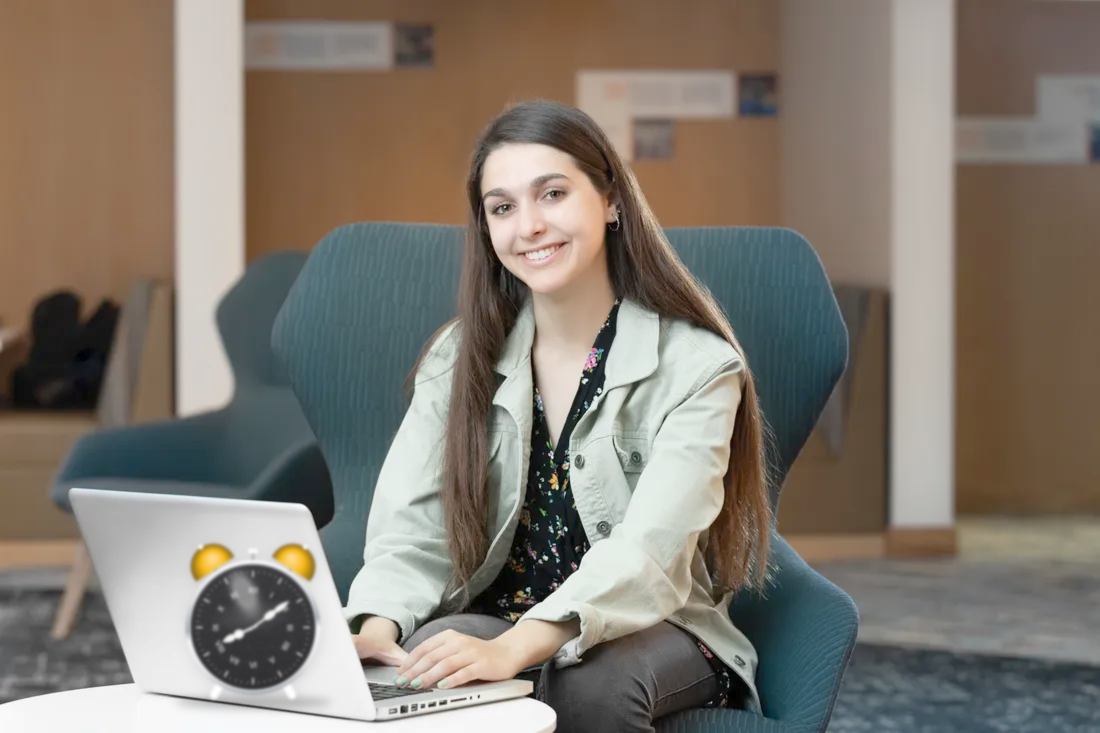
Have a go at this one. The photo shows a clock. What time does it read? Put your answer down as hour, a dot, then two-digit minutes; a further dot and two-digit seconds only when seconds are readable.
8.09
